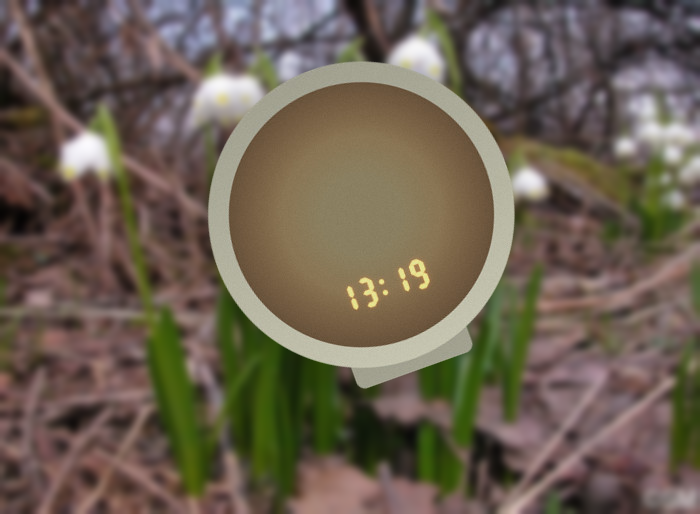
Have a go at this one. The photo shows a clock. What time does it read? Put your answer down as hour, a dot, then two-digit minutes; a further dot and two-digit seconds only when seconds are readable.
13.19
